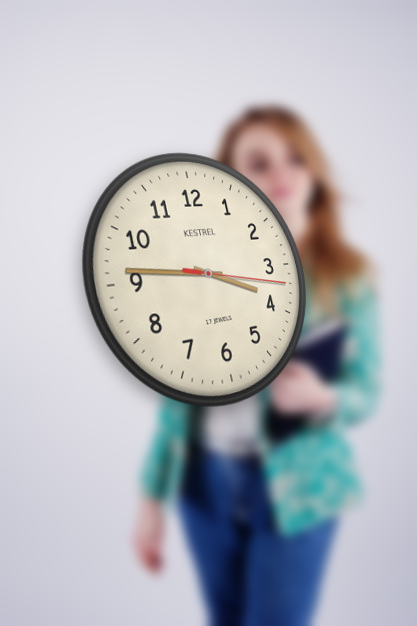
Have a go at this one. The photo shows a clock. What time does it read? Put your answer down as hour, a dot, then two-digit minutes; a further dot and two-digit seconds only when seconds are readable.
3.46.17
